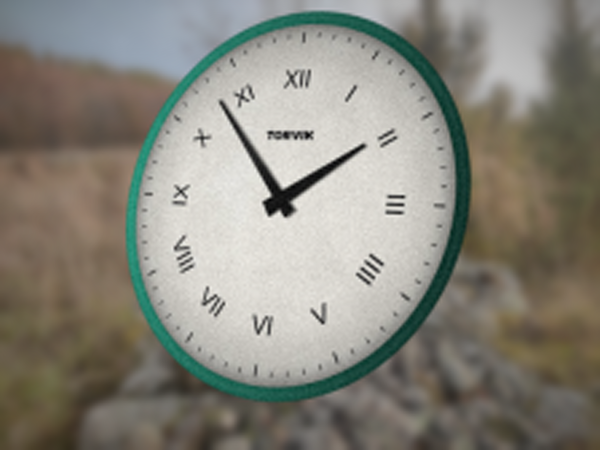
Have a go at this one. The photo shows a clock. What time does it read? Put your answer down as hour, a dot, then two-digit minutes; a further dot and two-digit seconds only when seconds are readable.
1.53
